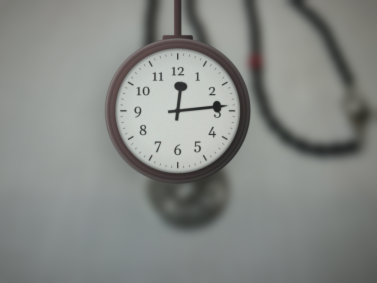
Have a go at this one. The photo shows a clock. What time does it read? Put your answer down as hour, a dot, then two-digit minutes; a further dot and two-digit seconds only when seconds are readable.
12.14
